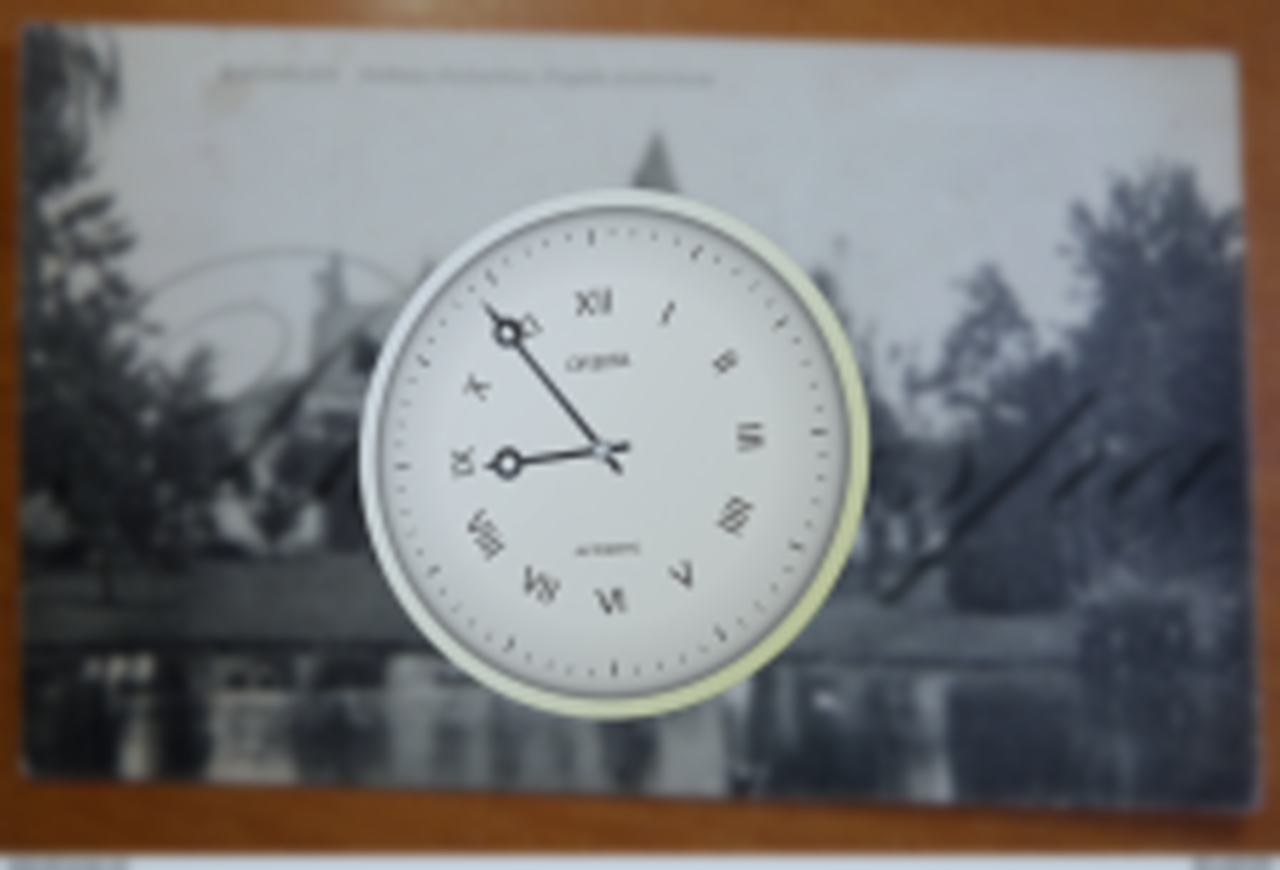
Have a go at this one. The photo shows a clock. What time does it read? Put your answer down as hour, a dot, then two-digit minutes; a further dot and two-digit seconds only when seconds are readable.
8.54
